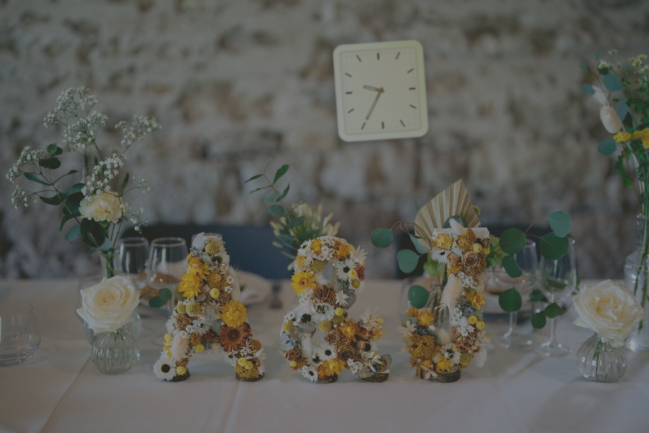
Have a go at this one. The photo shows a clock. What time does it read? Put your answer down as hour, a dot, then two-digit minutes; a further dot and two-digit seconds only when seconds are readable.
9.35
